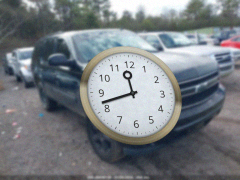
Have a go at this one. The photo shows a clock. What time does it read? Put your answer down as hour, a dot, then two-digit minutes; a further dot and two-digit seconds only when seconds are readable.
11.42
